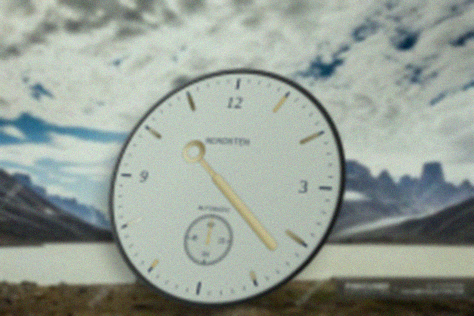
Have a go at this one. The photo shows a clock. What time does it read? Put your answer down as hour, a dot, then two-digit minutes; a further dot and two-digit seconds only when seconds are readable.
10.22
